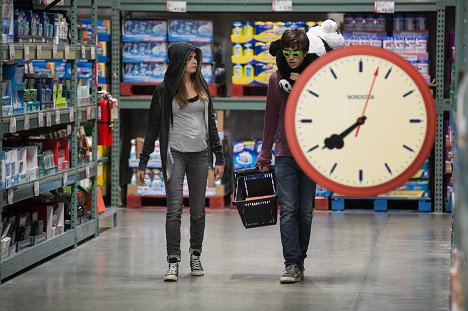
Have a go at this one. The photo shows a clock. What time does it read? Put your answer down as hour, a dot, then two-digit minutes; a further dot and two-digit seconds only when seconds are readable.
7.39.03
